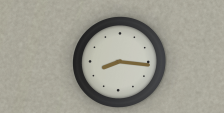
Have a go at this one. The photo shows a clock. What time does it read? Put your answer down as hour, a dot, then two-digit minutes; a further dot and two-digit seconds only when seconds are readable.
8.16
